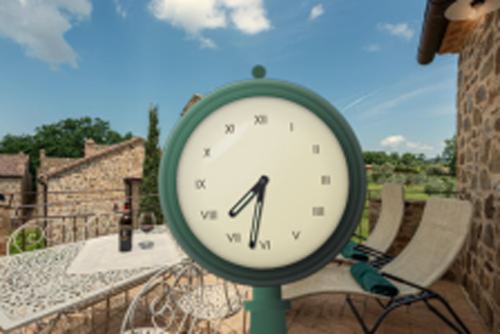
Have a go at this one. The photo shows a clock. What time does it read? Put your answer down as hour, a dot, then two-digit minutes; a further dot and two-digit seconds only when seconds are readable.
7.32
